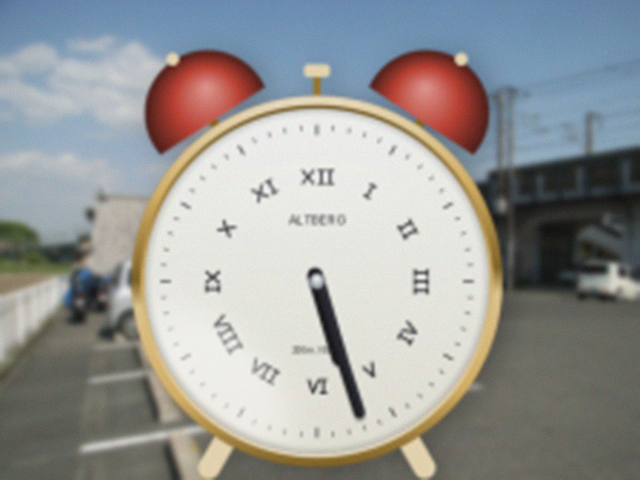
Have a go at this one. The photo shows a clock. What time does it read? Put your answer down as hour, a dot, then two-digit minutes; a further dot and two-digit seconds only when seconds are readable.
5.27
